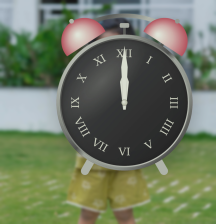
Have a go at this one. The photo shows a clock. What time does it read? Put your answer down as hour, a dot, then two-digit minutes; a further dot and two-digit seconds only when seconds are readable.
12.00
